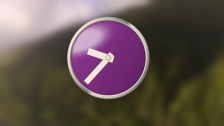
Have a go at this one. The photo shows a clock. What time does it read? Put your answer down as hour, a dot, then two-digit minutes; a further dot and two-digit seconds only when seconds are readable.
9.37
